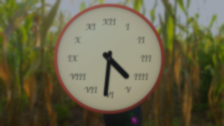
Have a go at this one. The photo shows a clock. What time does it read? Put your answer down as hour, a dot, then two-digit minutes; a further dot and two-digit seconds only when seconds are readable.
4.31
